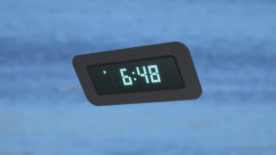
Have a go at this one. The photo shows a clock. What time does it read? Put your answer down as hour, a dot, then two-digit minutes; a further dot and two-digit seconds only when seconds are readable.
6.48
